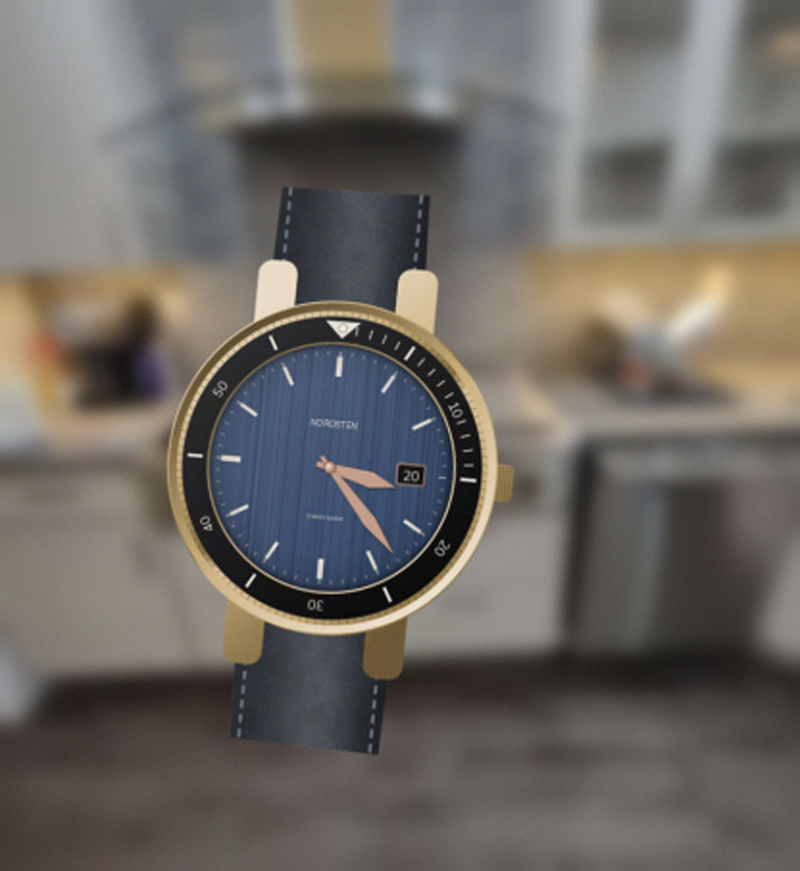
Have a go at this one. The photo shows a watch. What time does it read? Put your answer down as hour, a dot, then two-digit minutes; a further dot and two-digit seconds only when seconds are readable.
3.23
